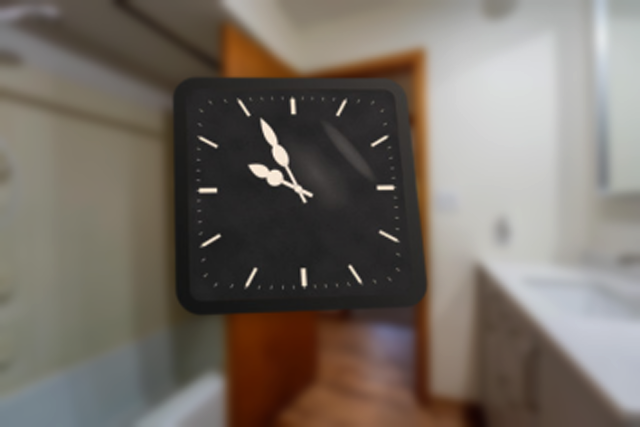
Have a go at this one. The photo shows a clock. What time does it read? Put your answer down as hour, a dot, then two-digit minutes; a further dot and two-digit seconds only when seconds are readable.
9.56
